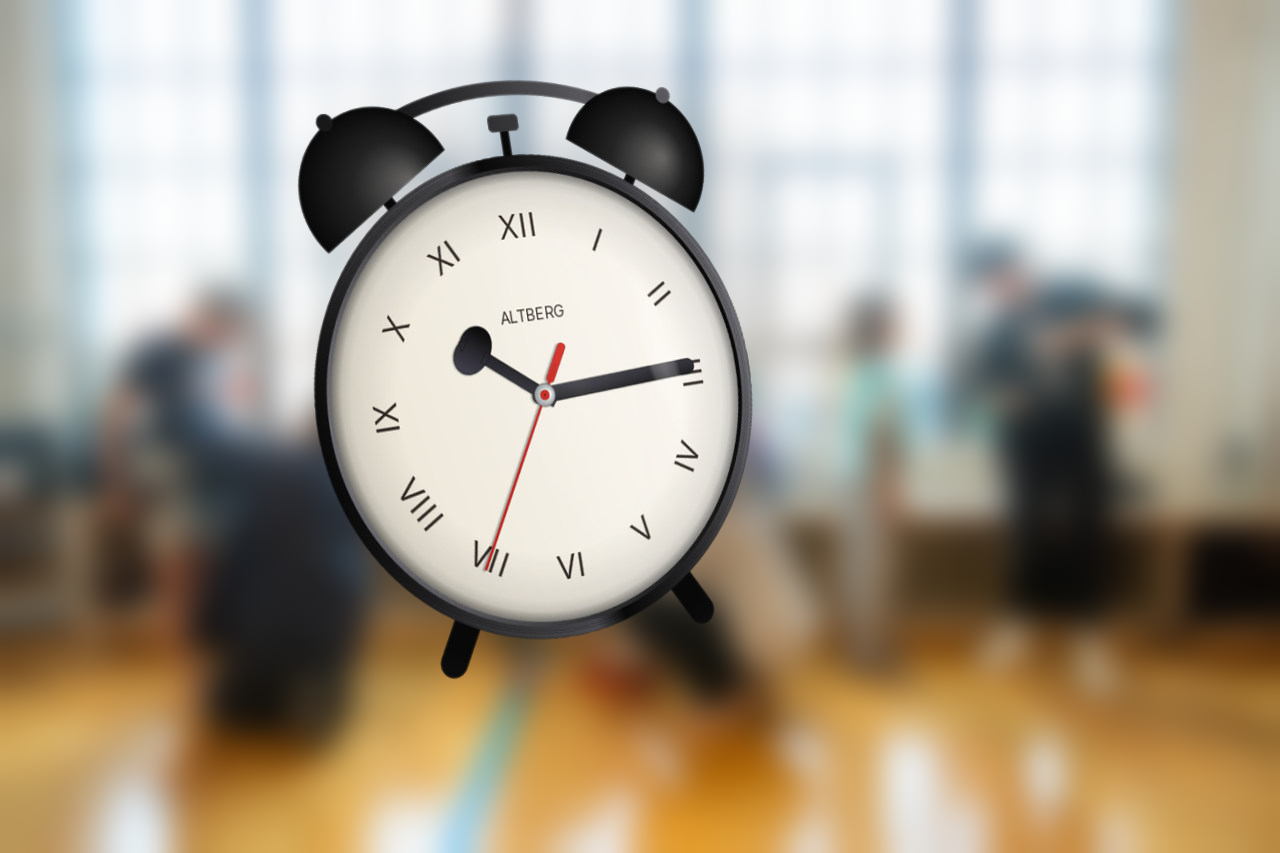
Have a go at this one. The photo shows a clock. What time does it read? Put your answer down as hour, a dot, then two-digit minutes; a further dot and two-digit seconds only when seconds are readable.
10.14.35
